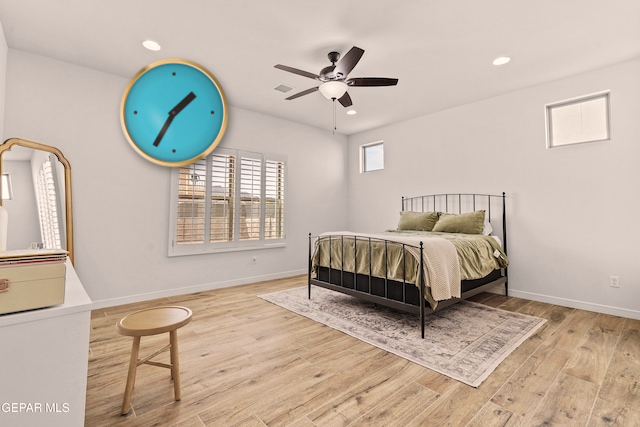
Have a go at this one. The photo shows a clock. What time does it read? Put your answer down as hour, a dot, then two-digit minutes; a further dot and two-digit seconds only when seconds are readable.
1.35
